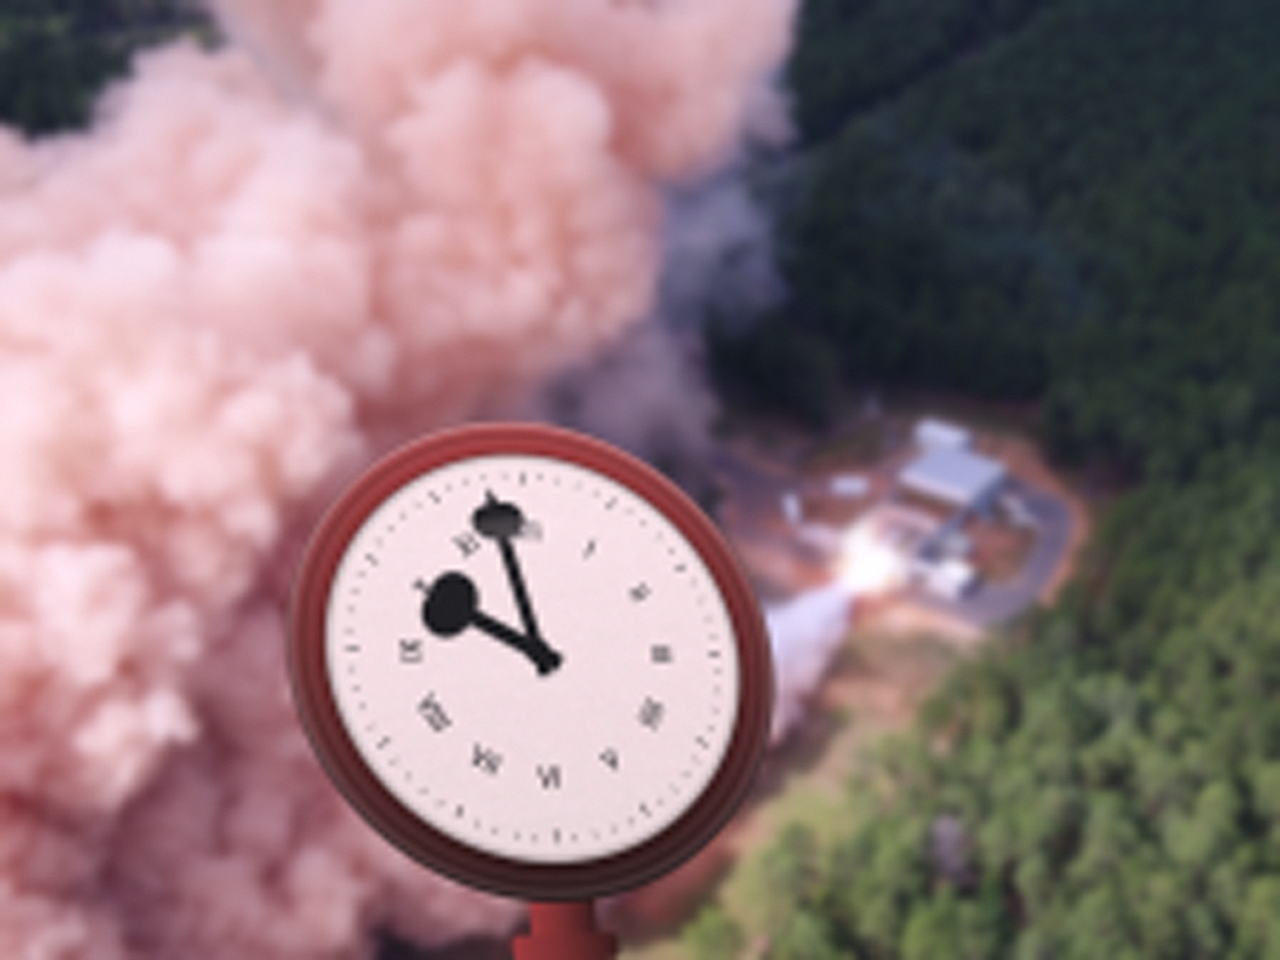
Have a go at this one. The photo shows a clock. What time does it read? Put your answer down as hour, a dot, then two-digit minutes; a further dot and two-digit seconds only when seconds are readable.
9.58
